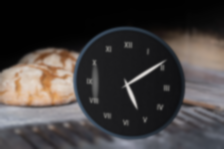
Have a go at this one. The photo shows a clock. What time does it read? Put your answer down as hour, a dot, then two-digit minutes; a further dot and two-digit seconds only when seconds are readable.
5.09
